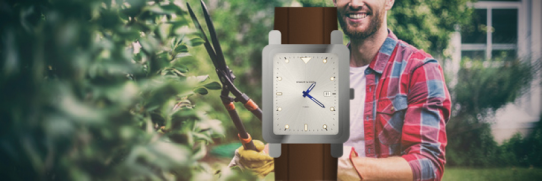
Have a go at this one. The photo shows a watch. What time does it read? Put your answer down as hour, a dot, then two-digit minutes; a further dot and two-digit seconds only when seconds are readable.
1.21
